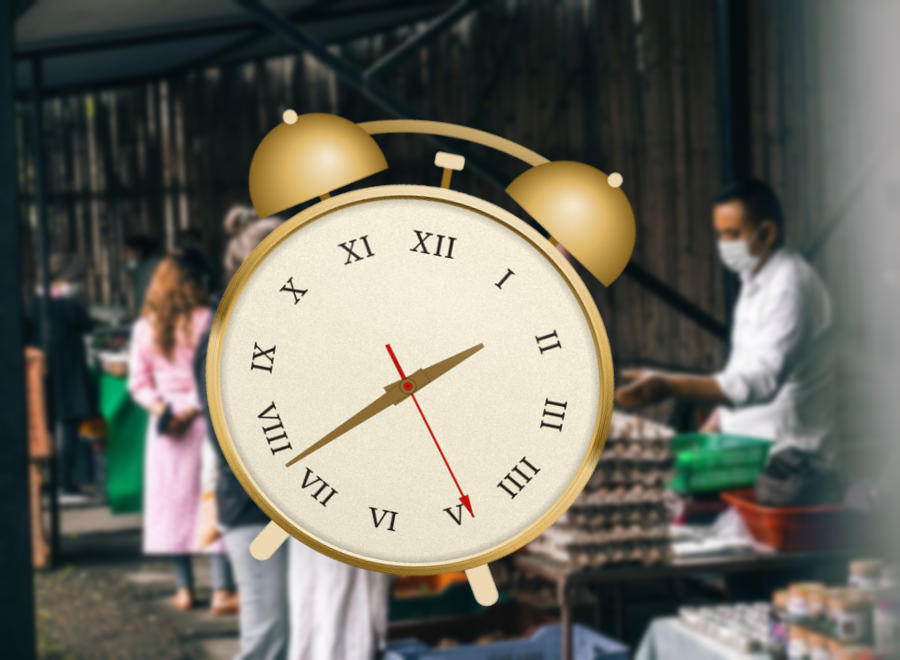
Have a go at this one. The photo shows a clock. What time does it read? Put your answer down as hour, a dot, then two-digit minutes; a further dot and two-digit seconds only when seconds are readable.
1.37.24
